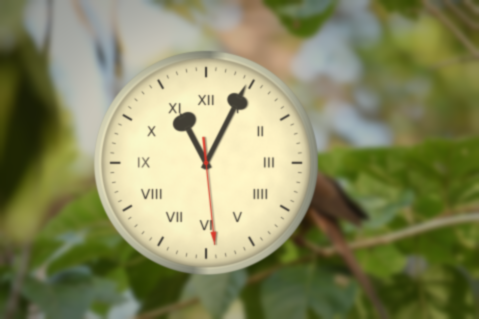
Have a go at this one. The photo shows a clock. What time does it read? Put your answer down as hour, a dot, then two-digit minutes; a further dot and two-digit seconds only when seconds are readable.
11.04.29
